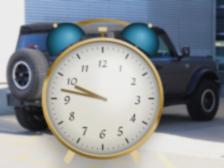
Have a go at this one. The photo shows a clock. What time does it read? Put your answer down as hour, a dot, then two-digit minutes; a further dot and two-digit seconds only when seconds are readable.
9.47
